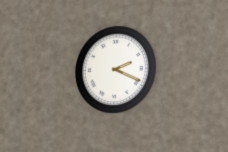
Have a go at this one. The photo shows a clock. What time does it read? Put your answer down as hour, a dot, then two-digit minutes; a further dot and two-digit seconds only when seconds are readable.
2.19
